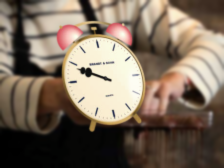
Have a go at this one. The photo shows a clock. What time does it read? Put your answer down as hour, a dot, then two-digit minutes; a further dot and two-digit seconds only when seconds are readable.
9.49
